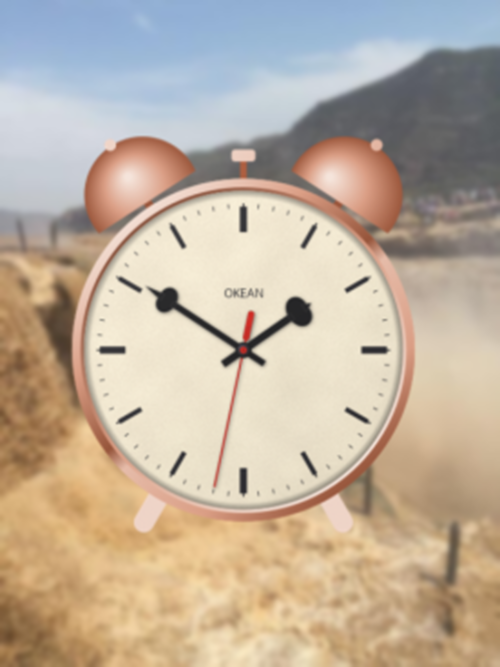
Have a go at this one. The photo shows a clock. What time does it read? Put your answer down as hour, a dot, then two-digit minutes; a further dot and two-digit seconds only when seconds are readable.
1.50.32
